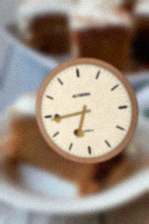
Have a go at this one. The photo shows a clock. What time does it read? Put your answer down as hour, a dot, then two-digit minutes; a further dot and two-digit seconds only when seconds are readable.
6.44
